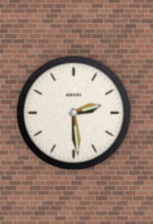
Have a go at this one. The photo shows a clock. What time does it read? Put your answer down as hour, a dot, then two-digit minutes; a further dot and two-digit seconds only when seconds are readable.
2.29
